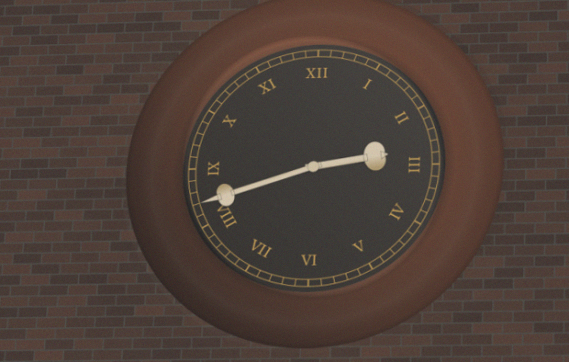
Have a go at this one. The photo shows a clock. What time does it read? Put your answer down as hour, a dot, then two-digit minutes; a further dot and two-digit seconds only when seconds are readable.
2.42
